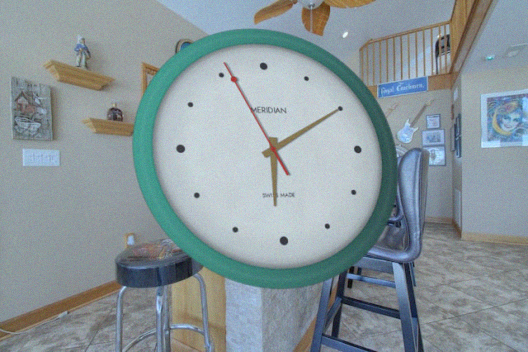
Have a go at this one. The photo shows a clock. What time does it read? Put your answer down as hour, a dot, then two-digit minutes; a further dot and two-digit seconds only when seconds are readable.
6.09.56
